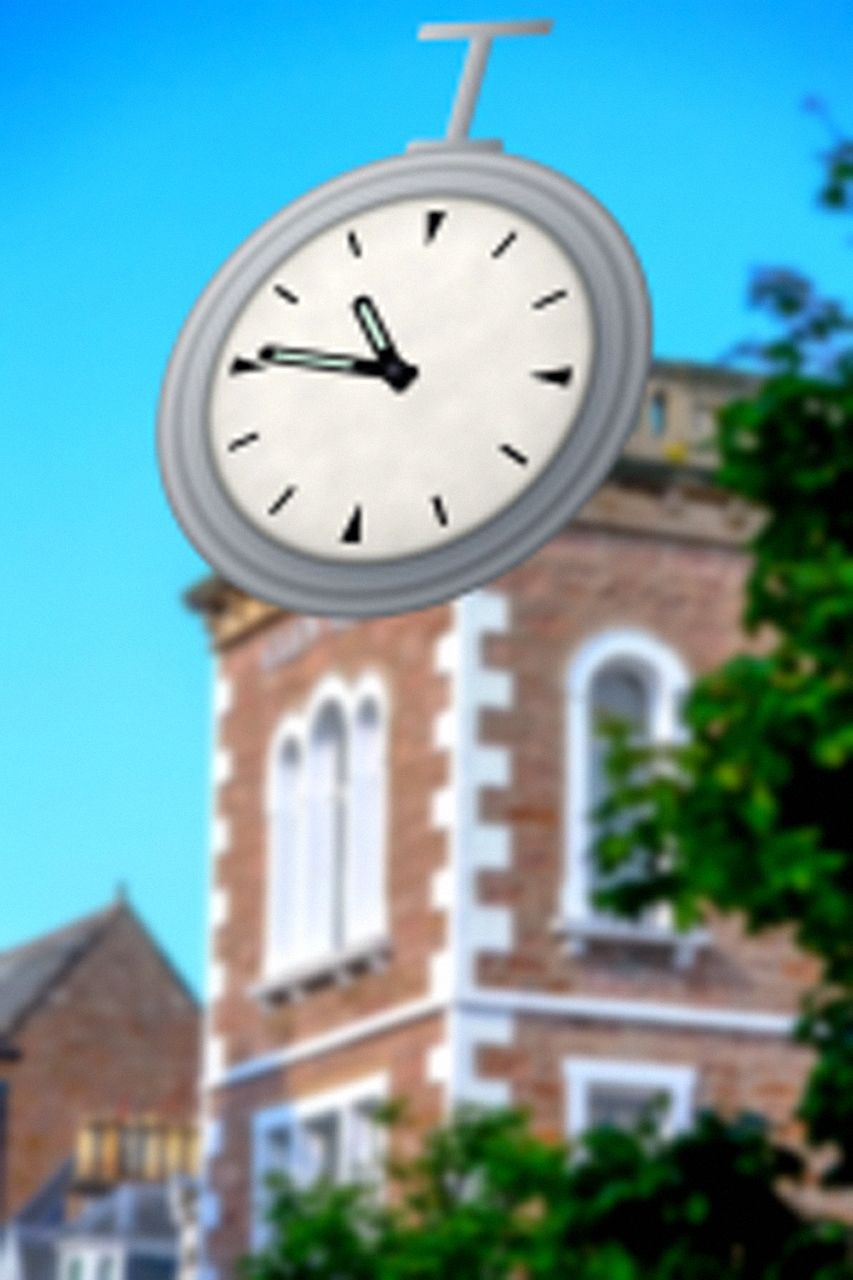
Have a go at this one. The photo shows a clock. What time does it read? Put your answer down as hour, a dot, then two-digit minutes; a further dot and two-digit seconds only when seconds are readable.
10.46
